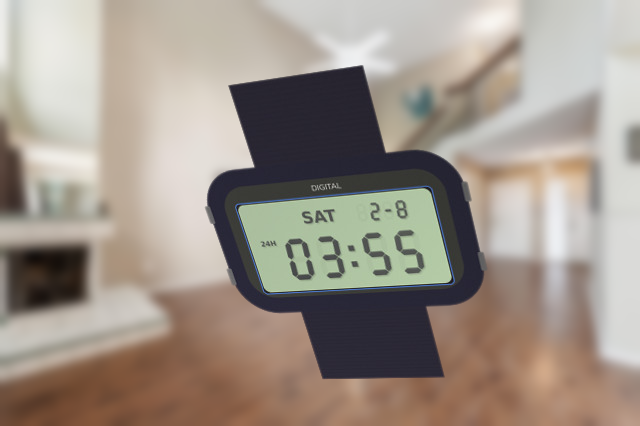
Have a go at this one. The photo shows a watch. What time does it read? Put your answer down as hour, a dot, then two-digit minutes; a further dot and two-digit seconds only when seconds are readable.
3.55
